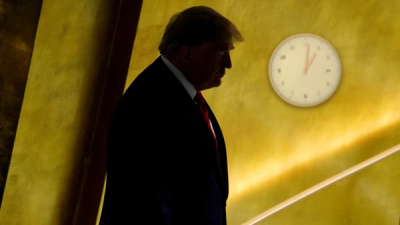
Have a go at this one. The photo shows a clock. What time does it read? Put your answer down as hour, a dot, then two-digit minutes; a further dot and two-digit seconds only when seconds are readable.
1.01
